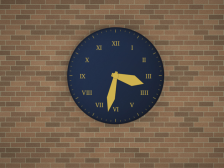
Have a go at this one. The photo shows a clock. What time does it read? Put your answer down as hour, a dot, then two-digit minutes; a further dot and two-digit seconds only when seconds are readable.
3.32
